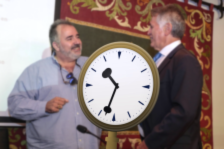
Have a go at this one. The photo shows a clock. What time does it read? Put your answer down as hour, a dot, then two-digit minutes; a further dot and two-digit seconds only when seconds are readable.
10.33
